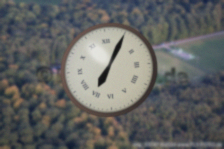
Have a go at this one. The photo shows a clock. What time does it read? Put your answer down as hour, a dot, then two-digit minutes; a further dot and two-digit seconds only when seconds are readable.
7.05
